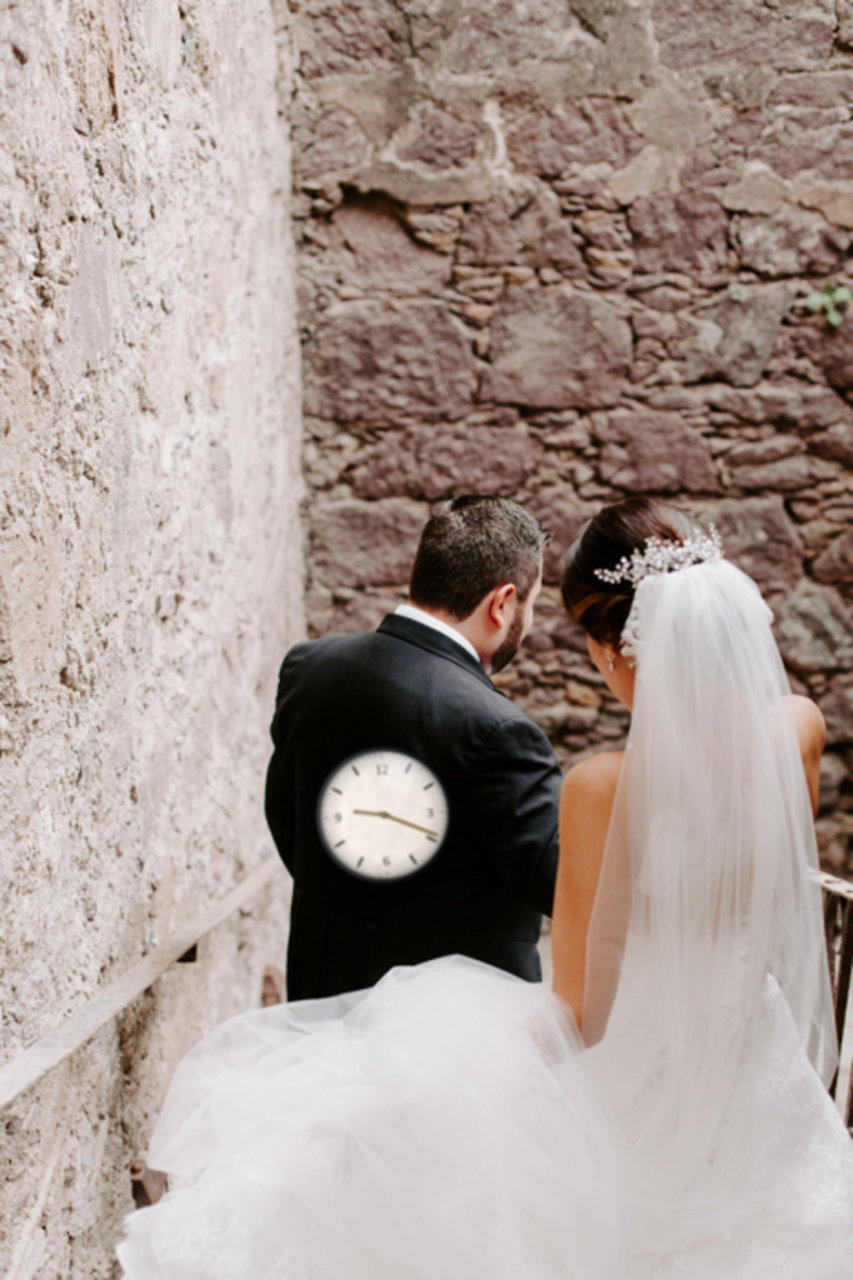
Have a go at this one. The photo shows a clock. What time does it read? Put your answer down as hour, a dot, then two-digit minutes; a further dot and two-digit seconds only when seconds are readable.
9.19
